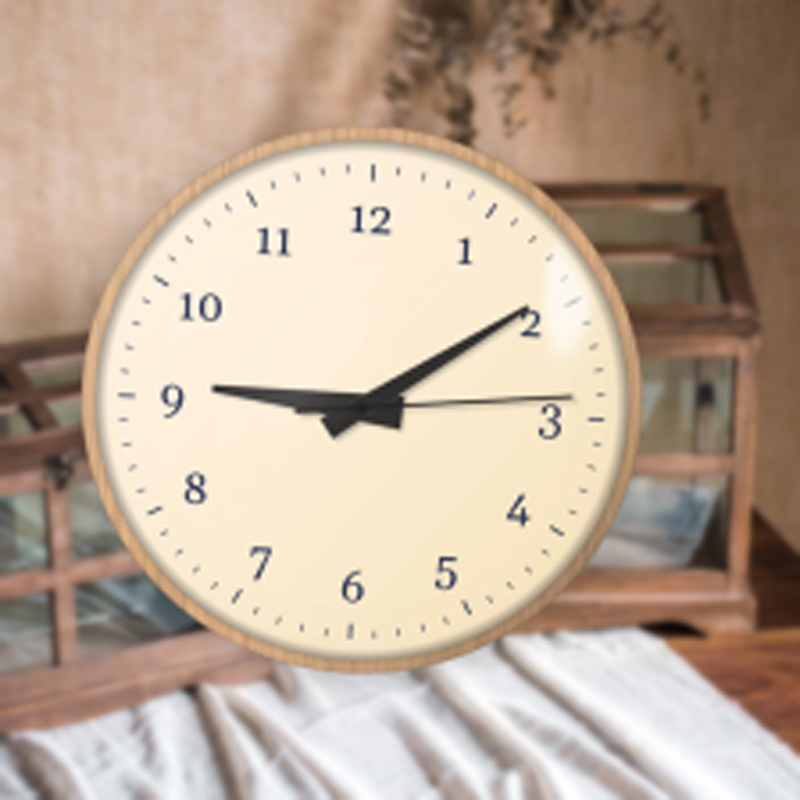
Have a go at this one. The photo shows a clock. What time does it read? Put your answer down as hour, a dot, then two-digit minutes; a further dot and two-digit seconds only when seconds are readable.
9.09.14
